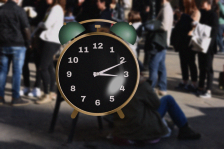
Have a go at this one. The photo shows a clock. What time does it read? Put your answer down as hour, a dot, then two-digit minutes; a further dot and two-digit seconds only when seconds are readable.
3.11
